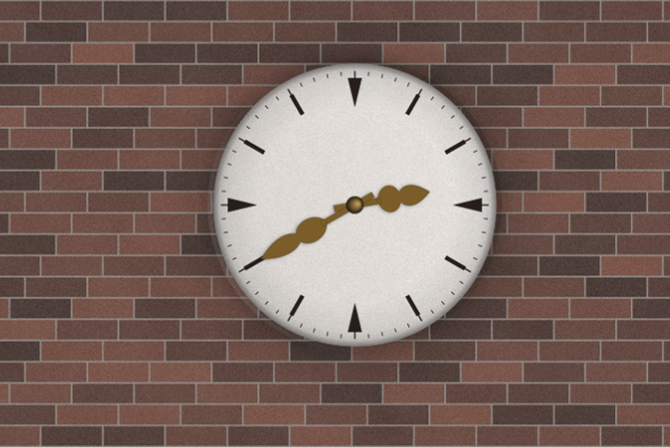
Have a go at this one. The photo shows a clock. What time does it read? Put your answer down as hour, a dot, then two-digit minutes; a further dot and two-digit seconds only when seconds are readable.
2.40
